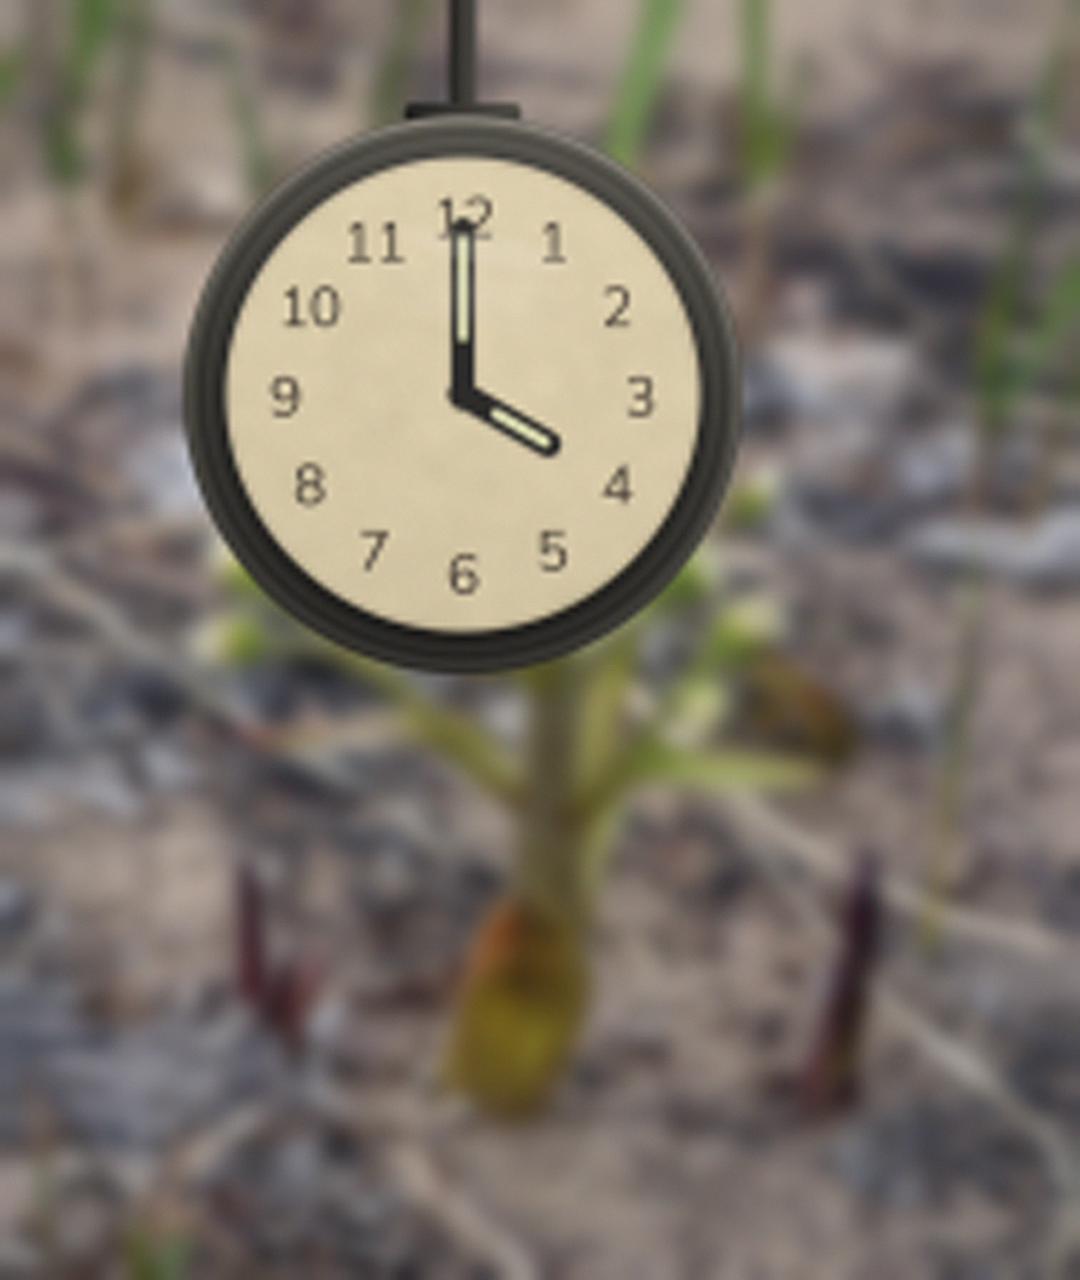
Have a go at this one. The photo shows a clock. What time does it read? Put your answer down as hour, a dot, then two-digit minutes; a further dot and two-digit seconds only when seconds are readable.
4.00
